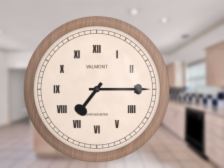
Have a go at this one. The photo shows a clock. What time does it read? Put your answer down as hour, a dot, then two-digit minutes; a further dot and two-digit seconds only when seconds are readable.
7.15
